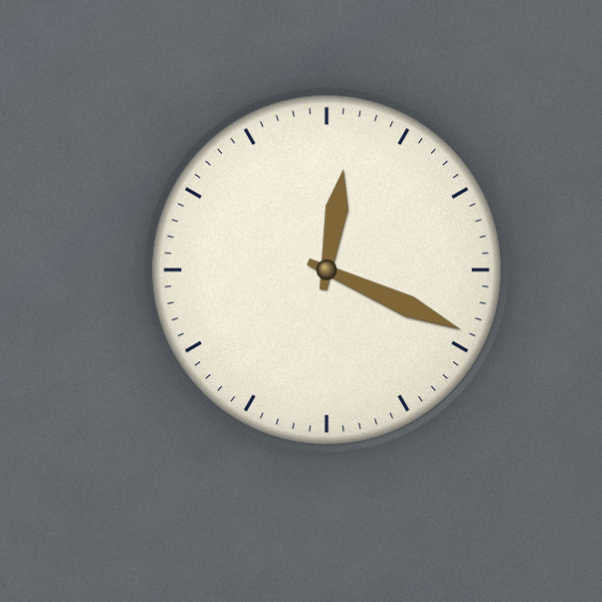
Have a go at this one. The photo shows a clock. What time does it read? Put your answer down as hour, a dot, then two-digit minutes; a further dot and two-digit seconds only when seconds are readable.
12.19
